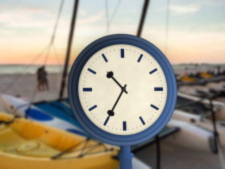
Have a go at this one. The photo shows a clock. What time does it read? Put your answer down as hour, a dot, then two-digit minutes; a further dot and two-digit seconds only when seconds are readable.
10.35
